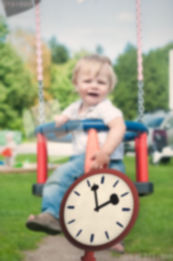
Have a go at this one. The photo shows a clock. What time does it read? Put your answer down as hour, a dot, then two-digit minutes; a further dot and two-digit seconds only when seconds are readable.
1.57
